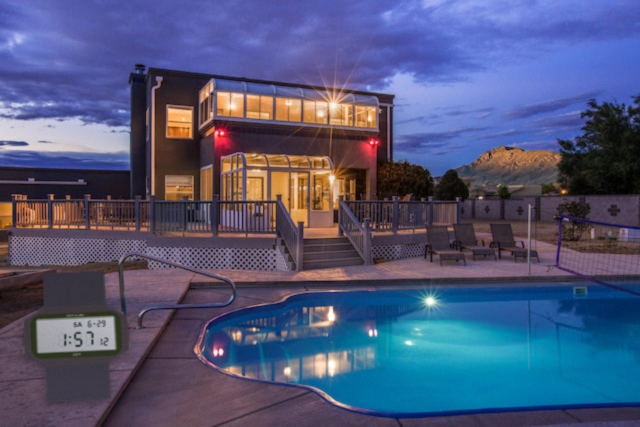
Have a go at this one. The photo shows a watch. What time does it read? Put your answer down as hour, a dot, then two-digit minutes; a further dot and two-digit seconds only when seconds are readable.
1.57
